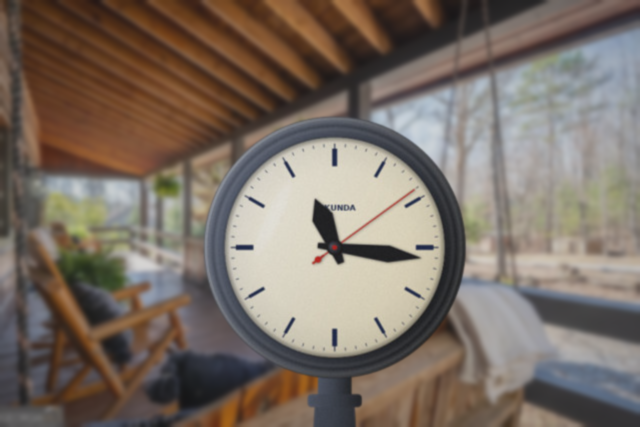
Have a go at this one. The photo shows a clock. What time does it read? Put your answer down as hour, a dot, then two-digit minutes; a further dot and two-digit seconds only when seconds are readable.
11.16.09
